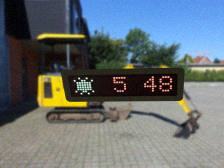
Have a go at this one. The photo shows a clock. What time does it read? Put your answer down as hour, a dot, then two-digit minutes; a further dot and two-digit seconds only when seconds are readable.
5.48
